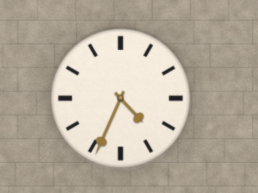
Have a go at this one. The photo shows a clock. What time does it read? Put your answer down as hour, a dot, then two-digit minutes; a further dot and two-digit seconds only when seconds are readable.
4.34
